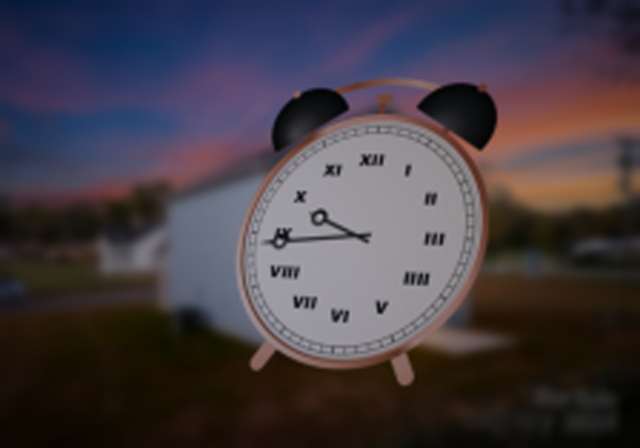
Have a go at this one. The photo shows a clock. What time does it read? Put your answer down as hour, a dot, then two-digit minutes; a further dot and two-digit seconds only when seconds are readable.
9.44
